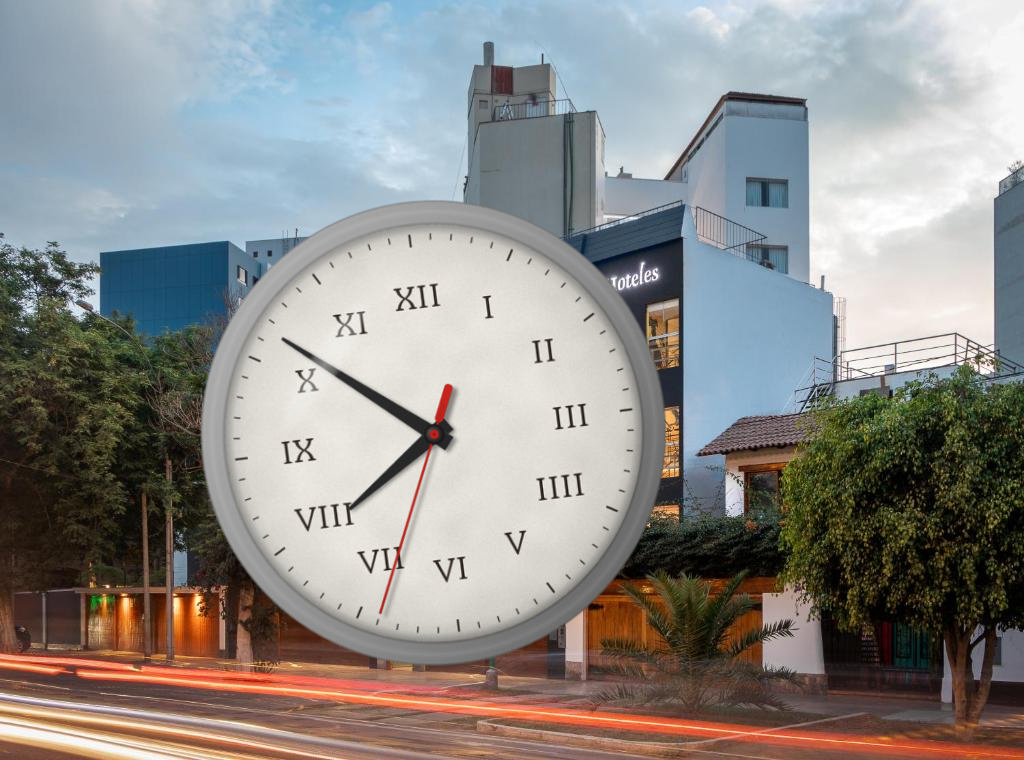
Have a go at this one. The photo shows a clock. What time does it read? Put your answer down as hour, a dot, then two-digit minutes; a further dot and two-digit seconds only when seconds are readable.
7.51.34
